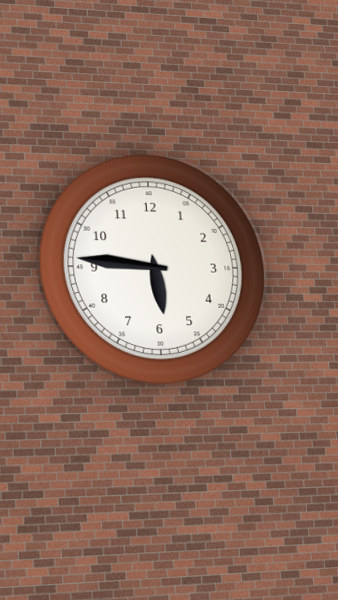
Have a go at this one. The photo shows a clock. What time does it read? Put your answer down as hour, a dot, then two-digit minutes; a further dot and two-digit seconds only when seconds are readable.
5.46
